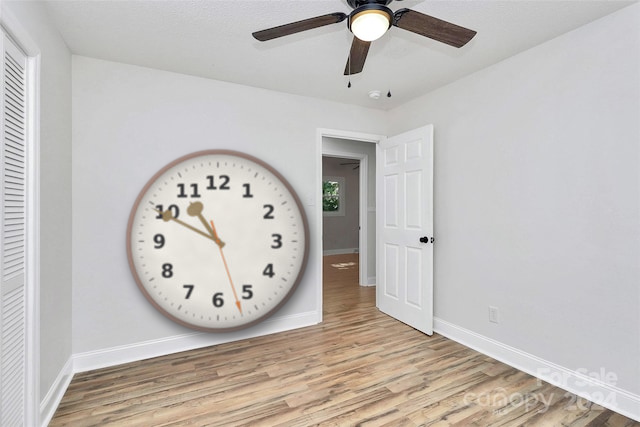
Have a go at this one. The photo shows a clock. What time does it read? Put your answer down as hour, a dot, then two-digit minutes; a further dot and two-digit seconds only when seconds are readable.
10.49.27
